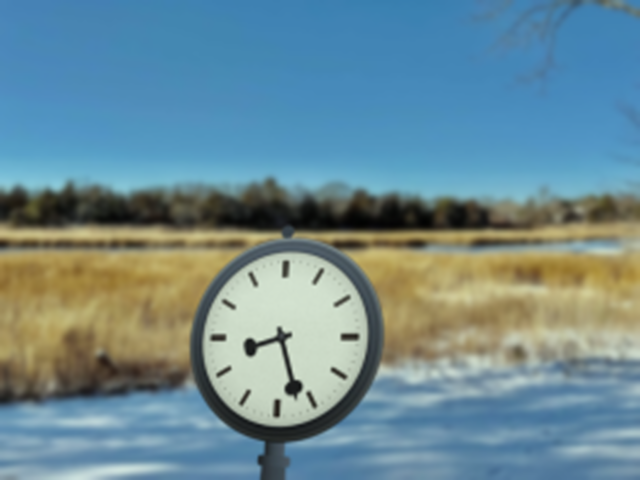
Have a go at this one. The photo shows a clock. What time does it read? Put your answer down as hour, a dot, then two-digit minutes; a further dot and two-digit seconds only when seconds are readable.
8.27
